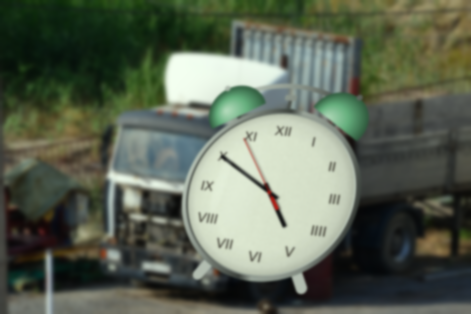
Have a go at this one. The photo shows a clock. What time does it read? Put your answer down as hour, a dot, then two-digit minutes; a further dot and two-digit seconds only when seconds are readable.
4.49.54
